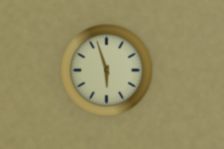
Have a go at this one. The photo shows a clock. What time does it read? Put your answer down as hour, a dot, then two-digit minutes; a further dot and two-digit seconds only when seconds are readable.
5.57
